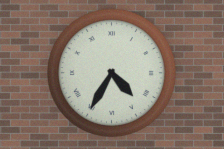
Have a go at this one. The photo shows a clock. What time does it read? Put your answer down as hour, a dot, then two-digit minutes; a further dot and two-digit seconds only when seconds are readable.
4.35
